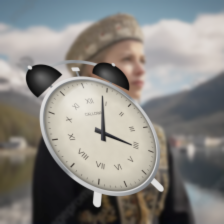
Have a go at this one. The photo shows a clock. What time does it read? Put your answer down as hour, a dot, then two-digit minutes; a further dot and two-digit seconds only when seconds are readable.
4.04
